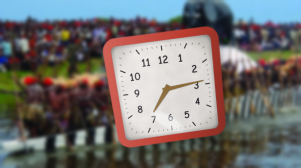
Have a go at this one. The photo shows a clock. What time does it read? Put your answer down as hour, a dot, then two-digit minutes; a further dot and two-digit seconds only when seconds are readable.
7.14
